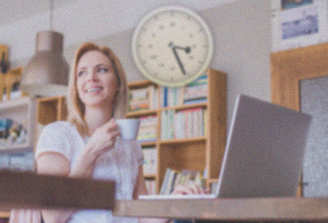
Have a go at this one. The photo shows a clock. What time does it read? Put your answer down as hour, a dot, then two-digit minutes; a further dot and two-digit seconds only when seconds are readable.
3.26
